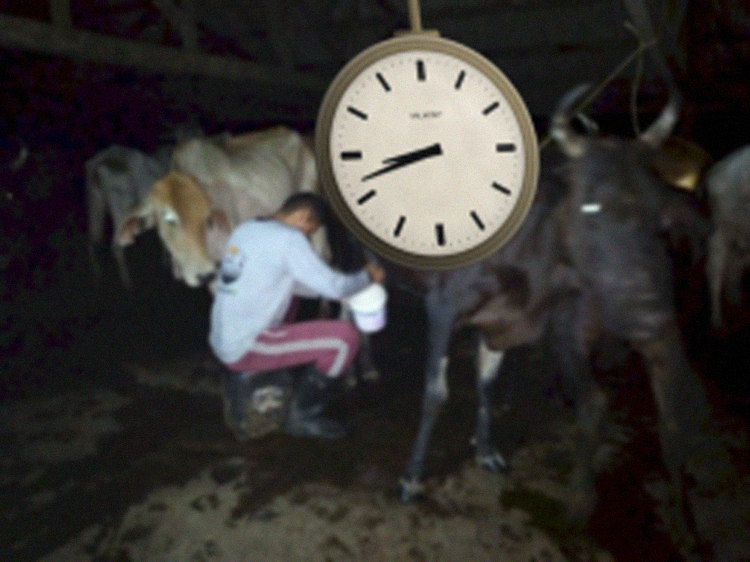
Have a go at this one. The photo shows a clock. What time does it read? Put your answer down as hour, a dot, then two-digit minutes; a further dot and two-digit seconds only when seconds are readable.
8.42
